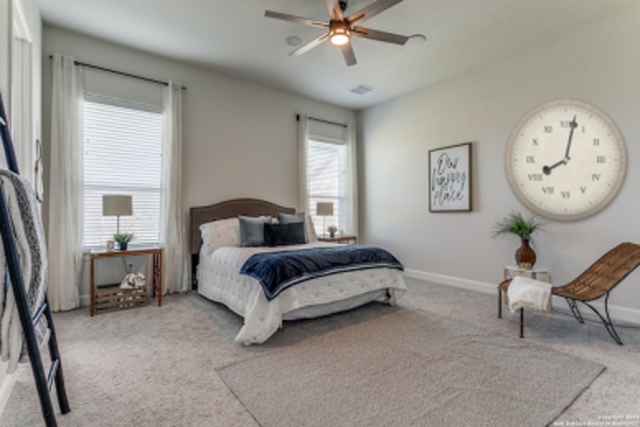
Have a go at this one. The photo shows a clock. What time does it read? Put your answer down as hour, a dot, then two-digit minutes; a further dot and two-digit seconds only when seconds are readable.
8.02
